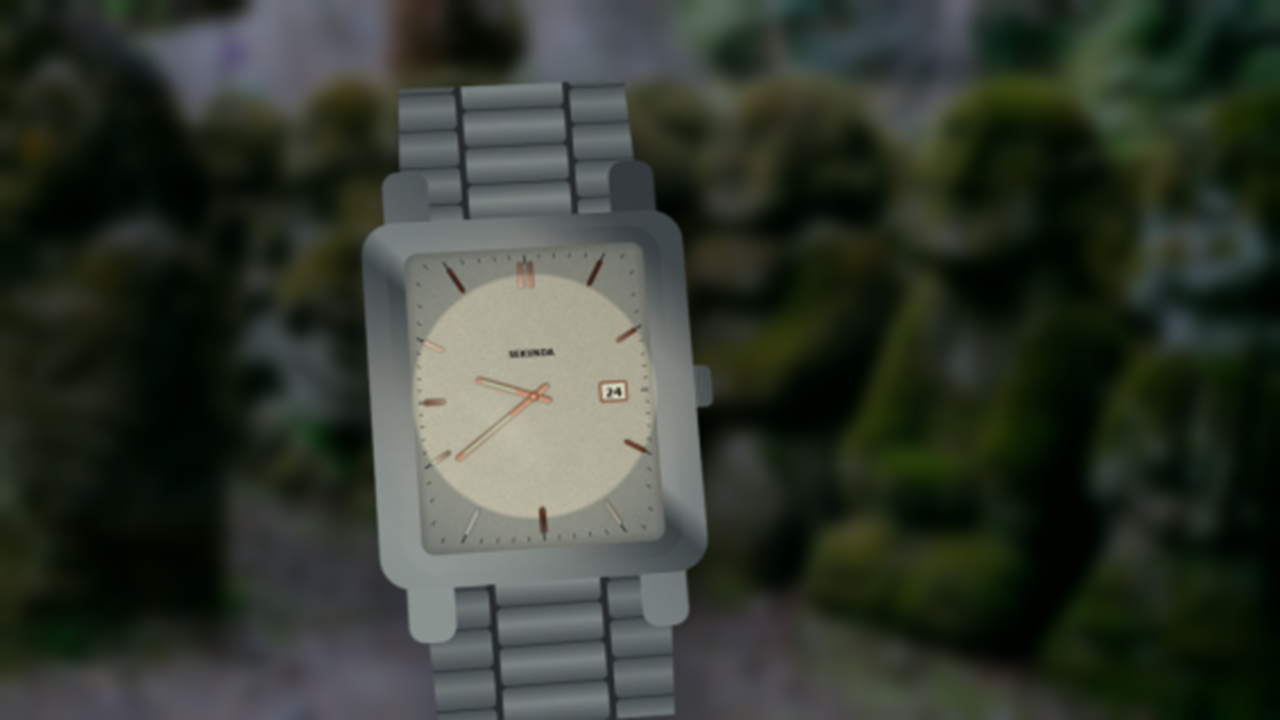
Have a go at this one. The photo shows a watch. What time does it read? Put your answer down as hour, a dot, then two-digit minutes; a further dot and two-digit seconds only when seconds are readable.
9.39
